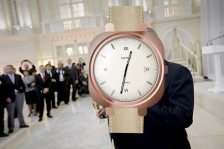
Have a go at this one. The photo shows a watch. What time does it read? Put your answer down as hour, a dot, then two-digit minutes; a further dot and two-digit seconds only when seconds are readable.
12.32
